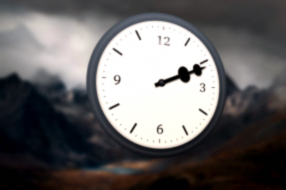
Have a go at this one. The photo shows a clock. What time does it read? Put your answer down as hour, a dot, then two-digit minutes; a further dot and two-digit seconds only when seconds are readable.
2.11
